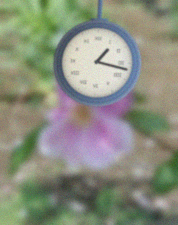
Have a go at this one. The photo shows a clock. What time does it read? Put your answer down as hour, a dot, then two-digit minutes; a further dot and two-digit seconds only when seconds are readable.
1.17
